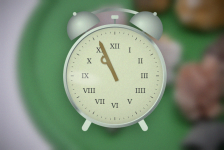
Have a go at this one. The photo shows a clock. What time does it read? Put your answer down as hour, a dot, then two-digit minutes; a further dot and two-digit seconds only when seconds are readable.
10.56
